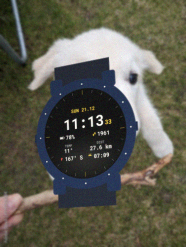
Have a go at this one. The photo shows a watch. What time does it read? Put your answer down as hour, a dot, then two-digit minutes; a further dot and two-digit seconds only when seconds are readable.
11.13
